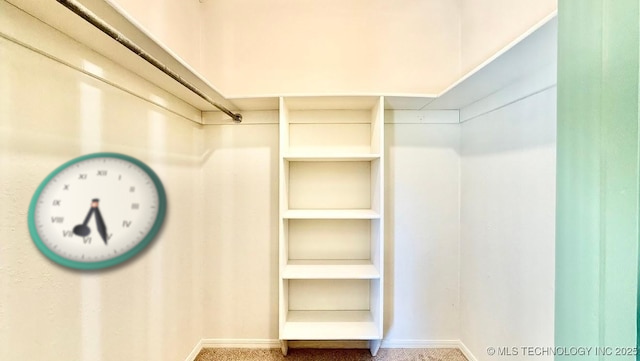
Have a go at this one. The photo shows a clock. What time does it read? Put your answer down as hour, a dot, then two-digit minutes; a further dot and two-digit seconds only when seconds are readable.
6.26
